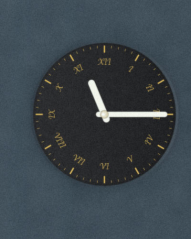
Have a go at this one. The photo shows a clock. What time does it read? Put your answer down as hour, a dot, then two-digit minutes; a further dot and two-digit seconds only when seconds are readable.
11.15
